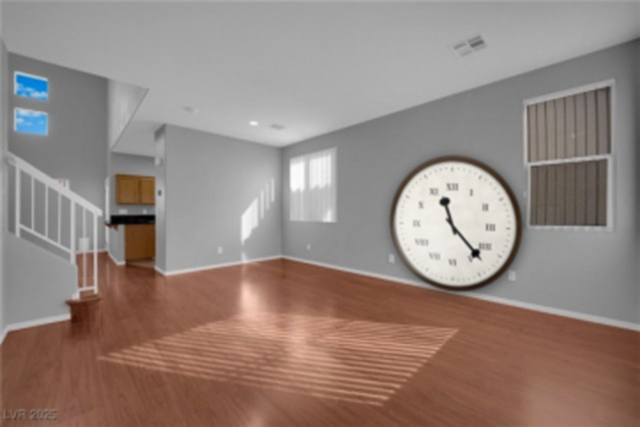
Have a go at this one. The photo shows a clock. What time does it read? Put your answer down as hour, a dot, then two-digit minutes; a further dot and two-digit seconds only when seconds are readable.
11.23
